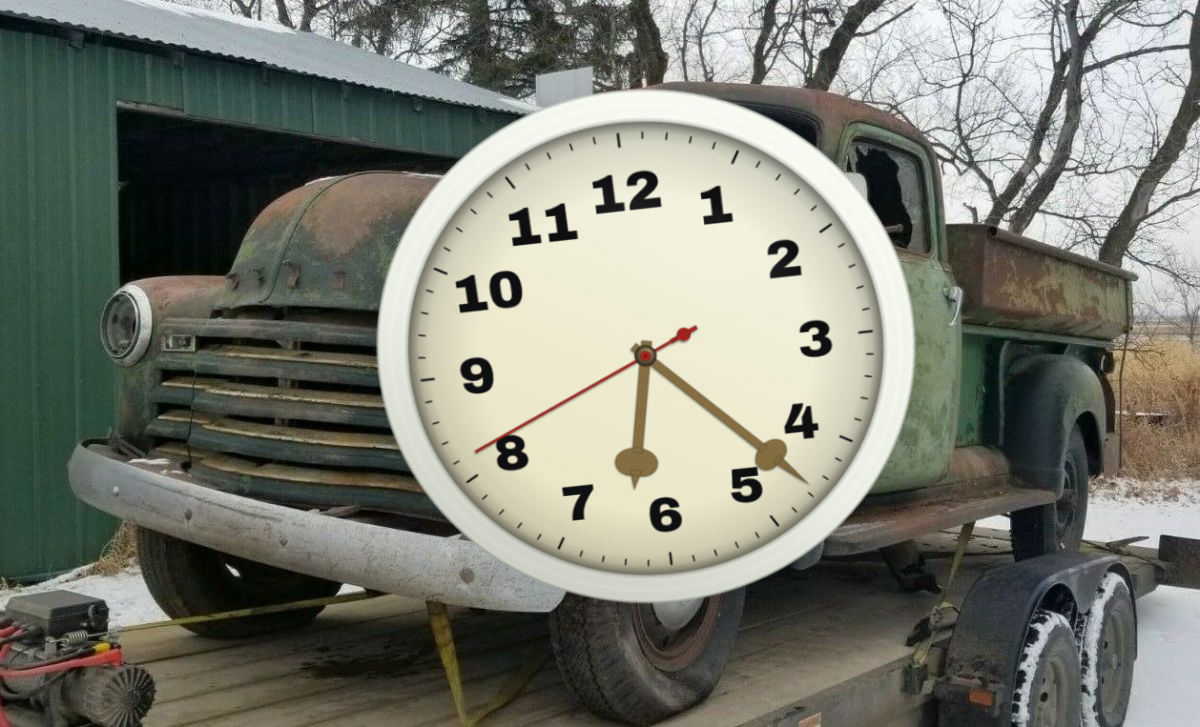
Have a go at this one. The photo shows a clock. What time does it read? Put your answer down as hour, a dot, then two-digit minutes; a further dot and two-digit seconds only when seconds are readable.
6.22.41
